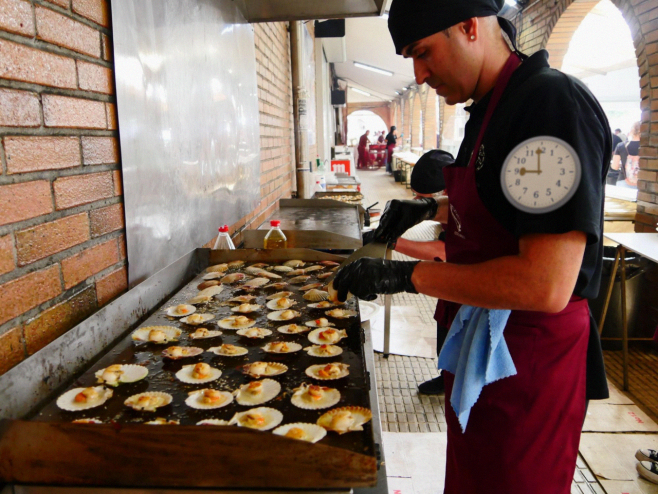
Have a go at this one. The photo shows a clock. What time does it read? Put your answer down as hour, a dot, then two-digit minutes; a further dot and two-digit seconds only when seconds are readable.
8.59
